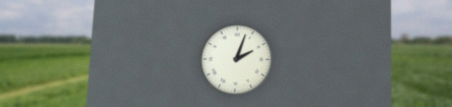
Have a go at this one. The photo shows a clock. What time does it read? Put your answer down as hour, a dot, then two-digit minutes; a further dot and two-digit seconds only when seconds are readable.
2.03
